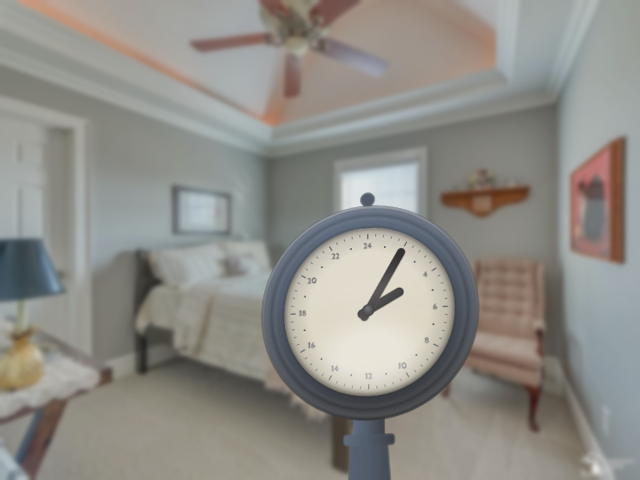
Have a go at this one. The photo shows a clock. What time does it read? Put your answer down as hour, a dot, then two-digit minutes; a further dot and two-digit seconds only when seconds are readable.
4.05
